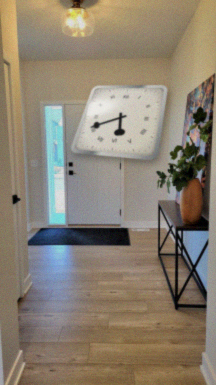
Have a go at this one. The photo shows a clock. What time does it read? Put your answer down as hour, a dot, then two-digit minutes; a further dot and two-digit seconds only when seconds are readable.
5.41
